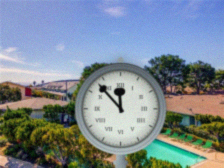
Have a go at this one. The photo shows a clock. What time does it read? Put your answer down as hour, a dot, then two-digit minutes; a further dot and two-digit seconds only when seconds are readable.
11.53
